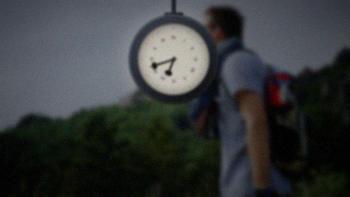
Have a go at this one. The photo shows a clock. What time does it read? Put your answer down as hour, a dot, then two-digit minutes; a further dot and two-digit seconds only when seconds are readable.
6.42
